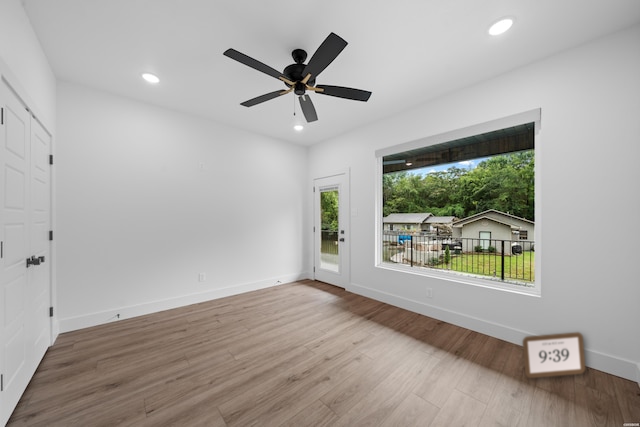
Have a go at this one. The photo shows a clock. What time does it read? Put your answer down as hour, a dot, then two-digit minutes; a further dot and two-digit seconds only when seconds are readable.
9.39
